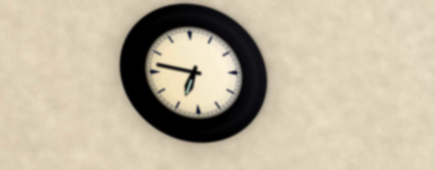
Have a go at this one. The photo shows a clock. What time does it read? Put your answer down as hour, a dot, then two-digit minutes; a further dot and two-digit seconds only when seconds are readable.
6.47
